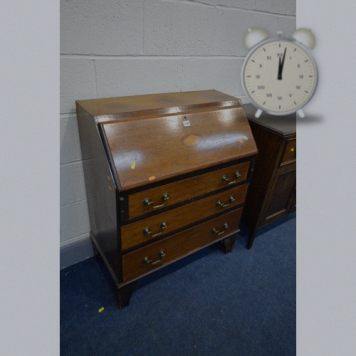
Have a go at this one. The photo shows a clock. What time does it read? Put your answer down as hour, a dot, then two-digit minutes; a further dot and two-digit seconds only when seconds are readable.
12.02
